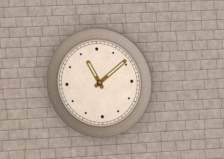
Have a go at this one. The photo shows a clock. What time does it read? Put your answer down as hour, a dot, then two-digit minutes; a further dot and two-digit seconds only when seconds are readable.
11.09
